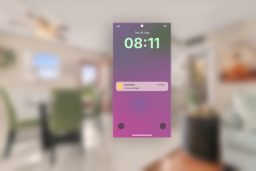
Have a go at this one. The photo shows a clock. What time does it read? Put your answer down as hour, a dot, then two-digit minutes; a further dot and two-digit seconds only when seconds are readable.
8.11
